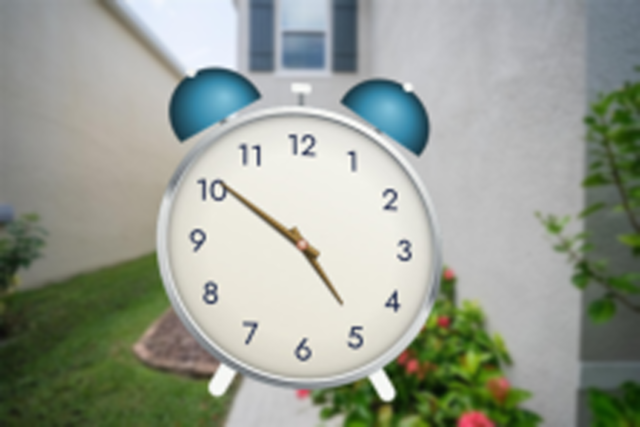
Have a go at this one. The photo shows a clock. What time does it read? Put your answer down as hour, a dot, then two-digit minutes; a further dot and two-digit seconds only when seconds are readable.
4.51
